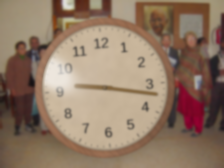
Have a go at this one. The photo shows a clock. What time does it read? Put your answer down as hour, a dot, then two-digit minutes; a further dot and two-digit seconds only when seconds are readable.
9.17
